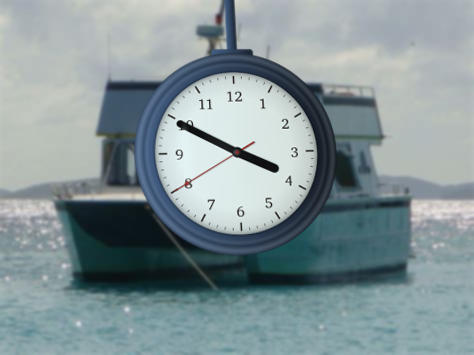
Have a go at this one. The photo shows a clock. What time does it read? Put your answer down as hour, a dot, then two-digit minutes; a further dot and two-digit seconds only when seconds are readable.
3.49.40
